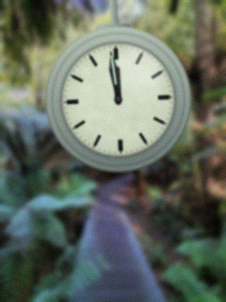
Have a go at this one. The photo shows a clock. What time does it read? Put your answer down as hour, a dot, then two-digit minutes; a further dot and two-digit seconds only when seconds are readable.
11.59
